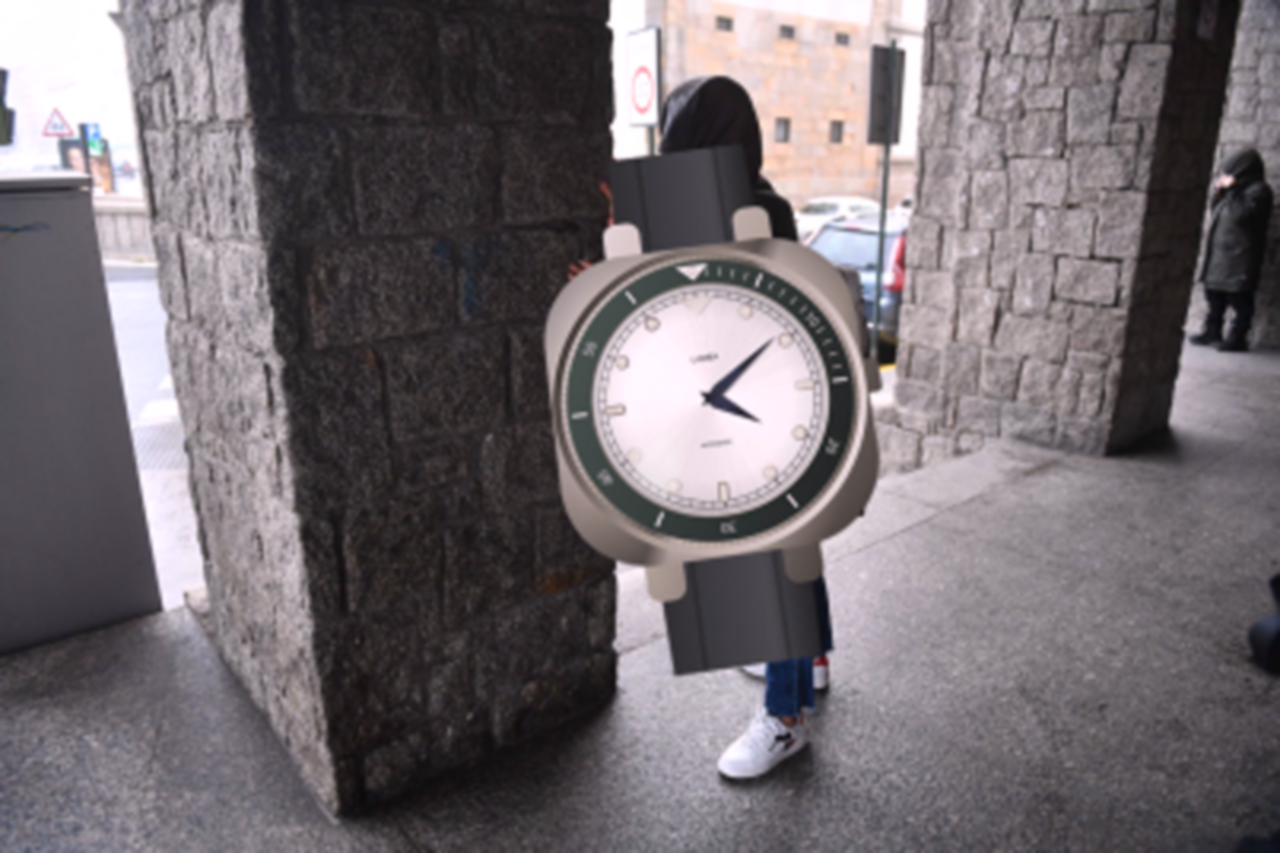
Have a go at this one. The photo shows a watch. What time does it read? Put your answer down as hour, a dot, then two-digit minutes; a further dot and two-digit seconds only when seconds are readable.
4.09
